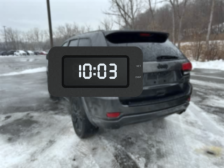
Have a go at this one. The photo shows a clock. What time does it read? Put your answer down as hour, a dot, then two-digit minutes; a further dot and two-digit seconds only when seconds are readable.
10.03
